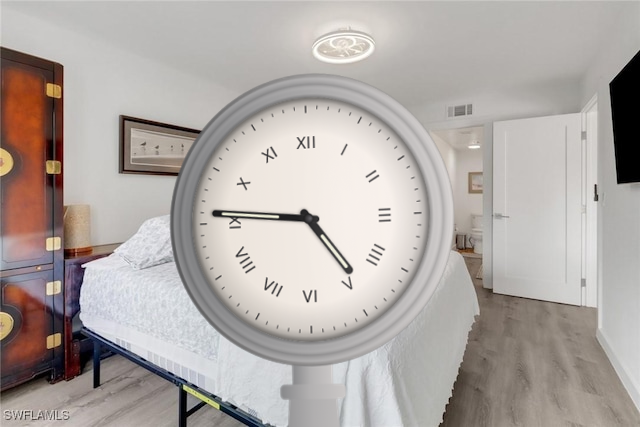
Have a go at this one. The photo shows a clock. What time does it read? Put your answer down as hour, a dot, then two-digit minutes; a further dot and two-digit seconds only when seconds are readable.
4.46
